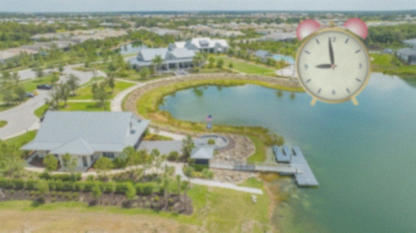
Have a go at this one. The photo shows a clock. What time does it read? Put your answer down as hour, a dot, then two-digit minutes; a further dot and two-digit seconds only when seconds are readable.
8.59
